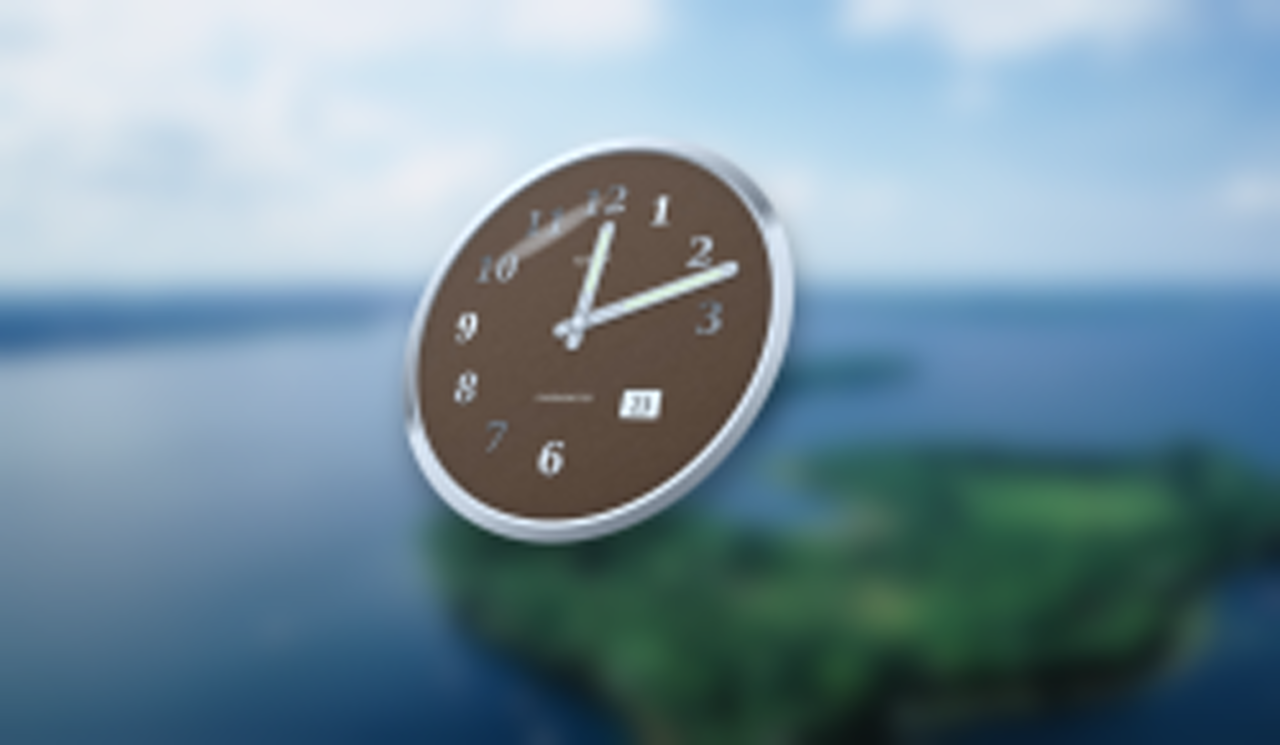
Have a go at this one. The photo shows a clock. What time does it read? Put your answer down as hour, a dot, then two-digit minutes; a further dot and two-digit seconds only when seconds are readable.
12.12
